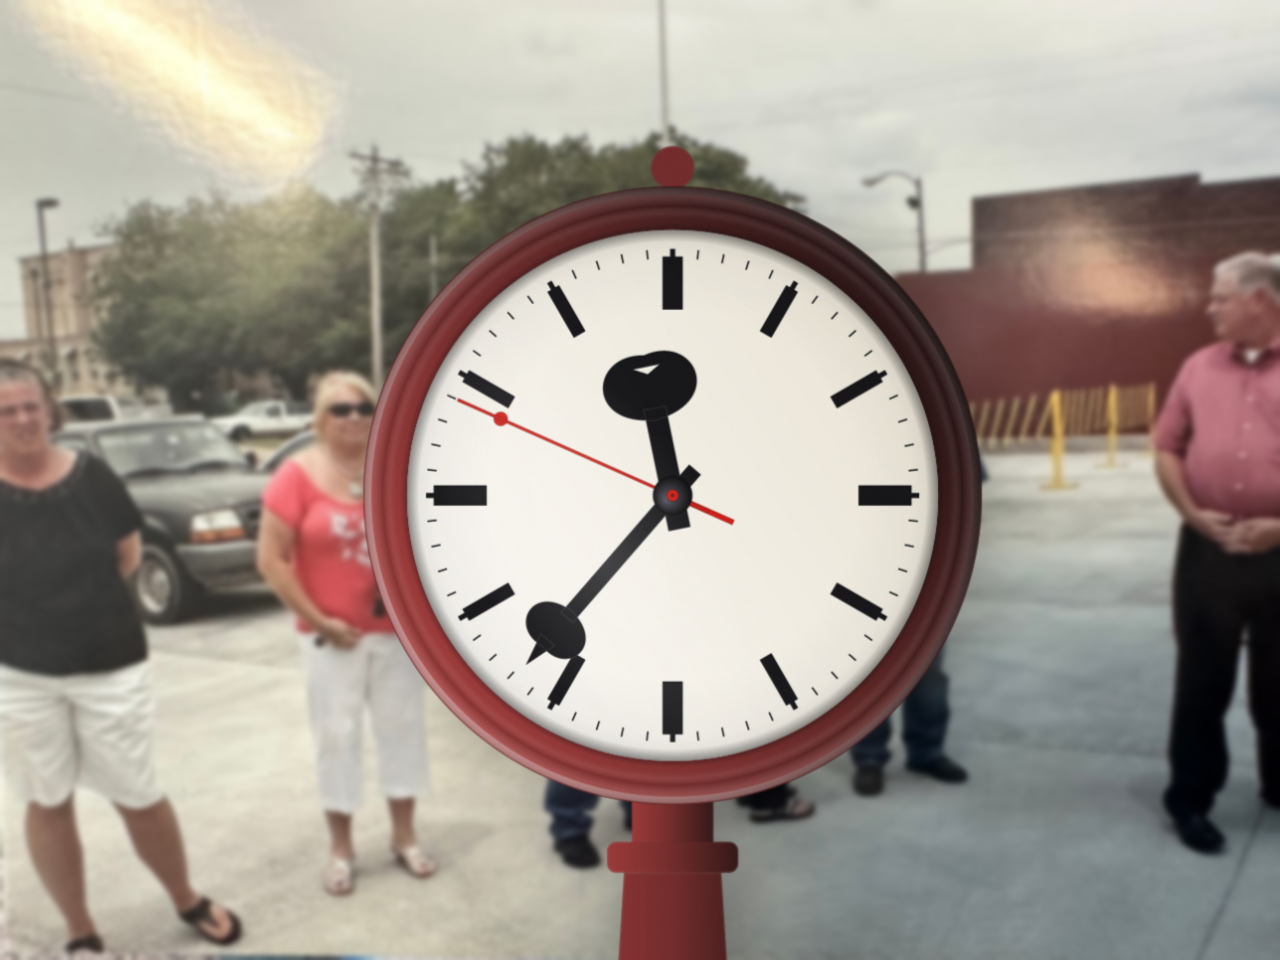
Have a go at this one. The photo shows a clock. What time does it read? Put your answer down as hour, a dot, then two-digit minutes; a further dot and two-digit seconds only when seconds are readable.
11.36.49
